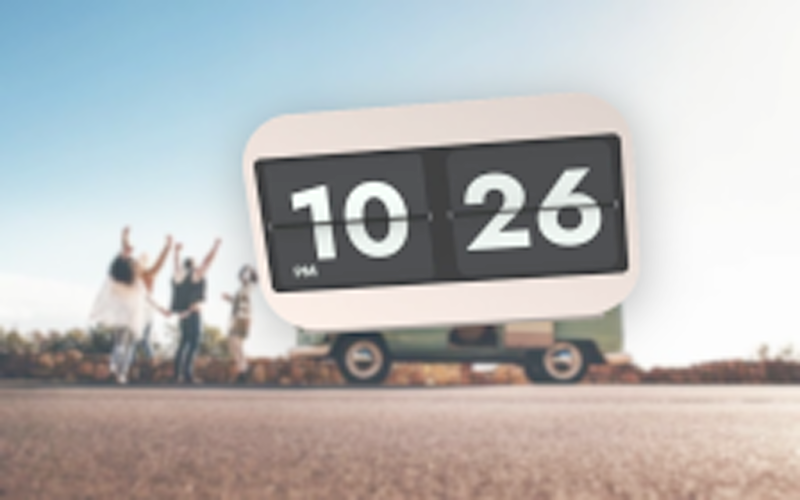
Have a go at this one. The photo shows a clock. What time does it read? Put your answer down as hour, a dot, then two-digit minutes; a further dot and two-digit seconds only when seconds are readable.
10.26
